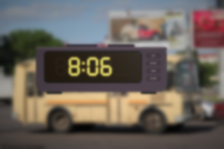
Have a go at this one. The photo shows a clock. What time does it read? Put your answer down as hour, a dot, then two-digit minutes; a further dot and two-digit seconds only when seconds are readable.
8.06
